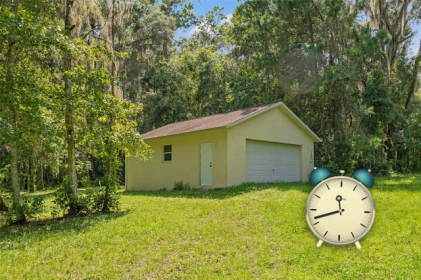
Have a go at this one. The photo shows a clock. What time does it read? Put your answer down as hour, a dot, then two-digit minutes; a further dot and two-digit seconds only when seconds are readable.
11.42
